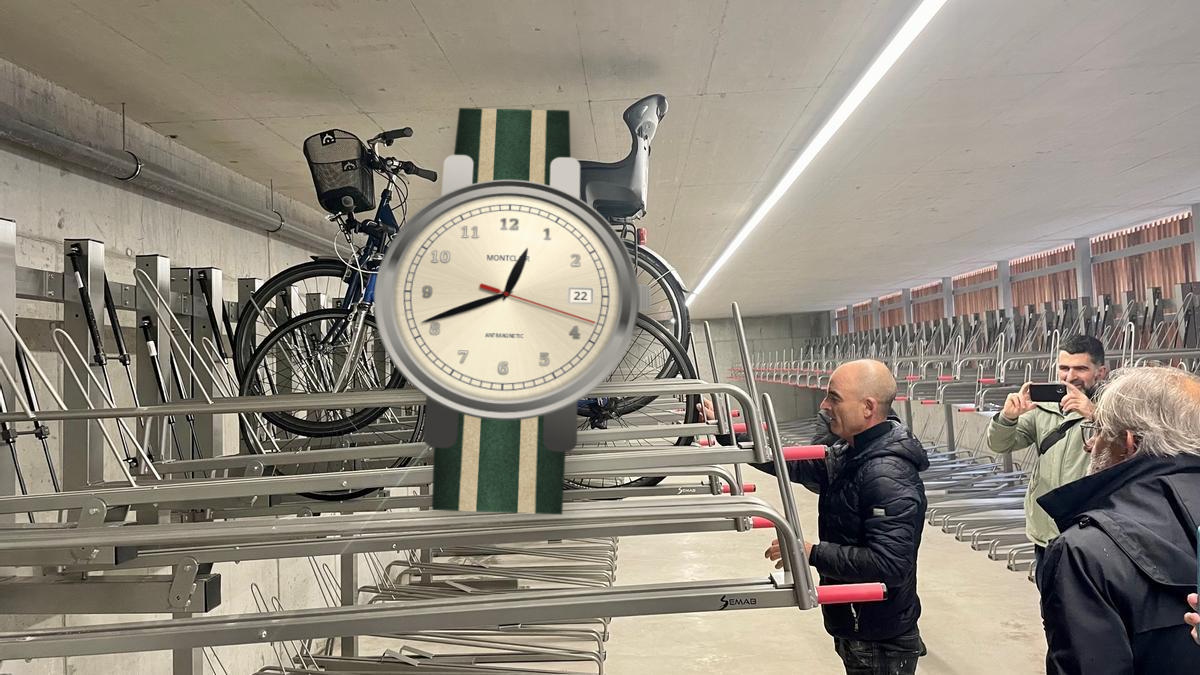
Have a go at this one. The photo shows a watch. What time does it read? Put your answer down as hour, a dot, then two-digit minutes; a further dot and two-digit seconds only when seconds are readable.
12.41.18
